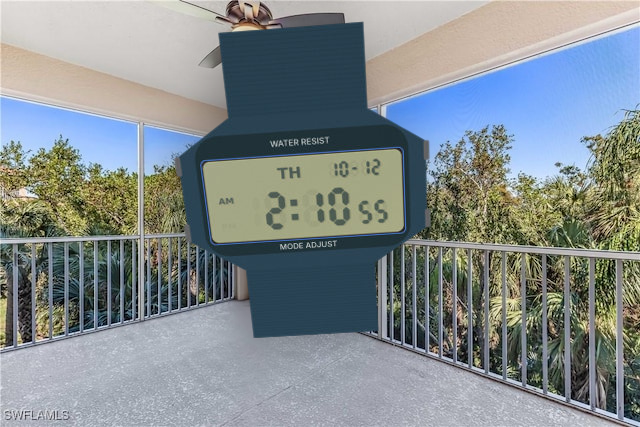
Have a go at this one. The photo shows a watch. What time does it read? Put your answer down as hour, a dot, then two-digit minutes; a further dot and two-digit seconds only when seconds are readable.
2.10.55
